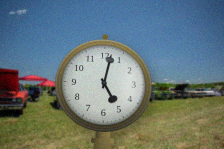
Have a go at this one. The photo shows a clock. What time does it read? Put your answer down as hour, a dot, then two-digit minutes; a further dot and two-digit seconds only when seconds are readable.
5.02
